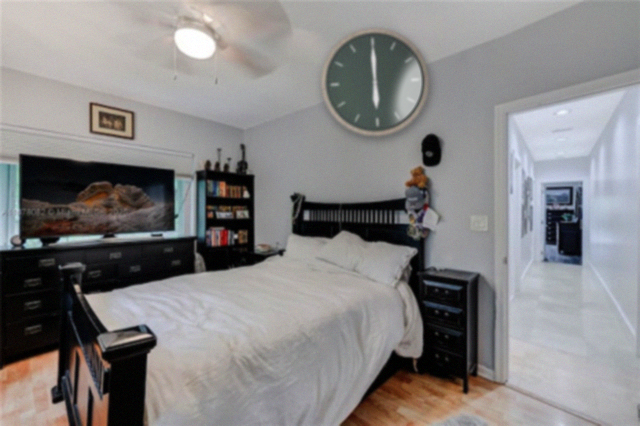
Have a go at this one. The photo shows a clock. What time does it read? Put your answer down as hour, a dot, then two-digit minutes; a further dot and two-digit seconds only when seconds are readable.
6.00
